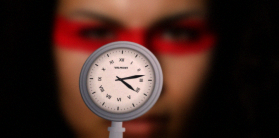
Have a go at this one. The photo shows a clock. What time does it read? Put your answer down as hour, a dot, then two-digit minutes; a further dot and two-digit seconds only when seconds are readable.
4.13
